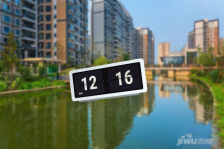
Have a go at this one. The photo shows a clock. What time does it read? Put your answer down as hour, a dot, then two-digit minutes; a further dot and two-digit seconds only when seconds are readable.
12.16
